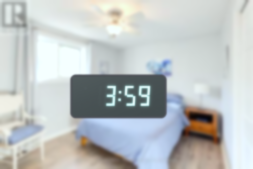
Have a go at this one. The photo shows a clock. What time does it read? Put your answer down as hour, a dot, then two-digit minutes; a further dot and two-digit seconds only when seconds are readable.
3.59
